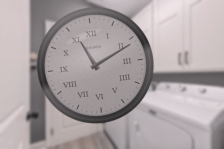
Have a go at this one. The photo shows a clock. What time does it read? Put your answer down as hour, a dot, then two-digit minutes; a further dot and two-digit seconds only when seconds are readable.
11.11
